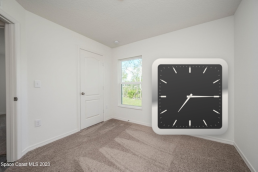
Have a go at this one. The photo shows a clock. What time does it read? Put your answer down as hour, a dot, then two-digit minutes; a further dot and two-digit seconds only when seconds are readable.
7.15
